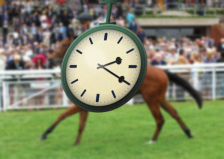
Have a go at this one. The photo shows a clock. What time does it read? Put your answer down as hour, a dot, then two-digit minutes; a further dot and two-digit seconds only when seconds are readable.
2.20
